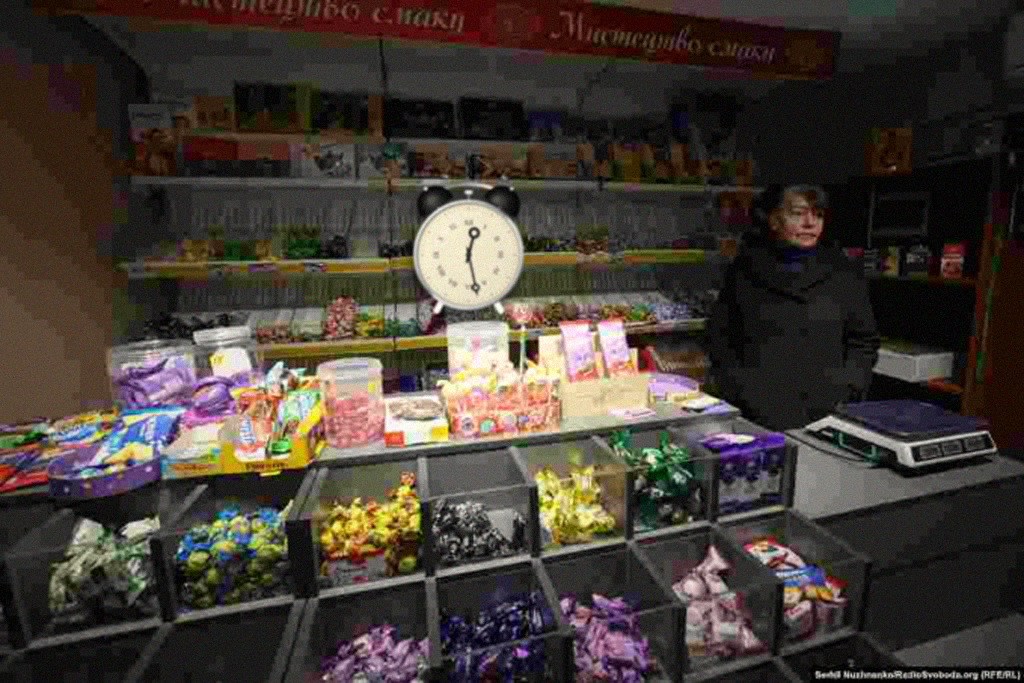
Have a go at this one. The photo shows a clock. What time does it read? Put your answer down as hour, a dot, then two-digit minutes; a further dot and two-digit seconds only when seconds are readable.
12.28
